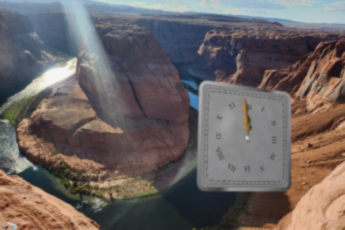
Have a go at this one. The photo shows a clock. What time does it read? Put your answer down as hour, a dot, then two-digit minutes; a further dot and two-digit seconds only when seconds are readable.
11.59
